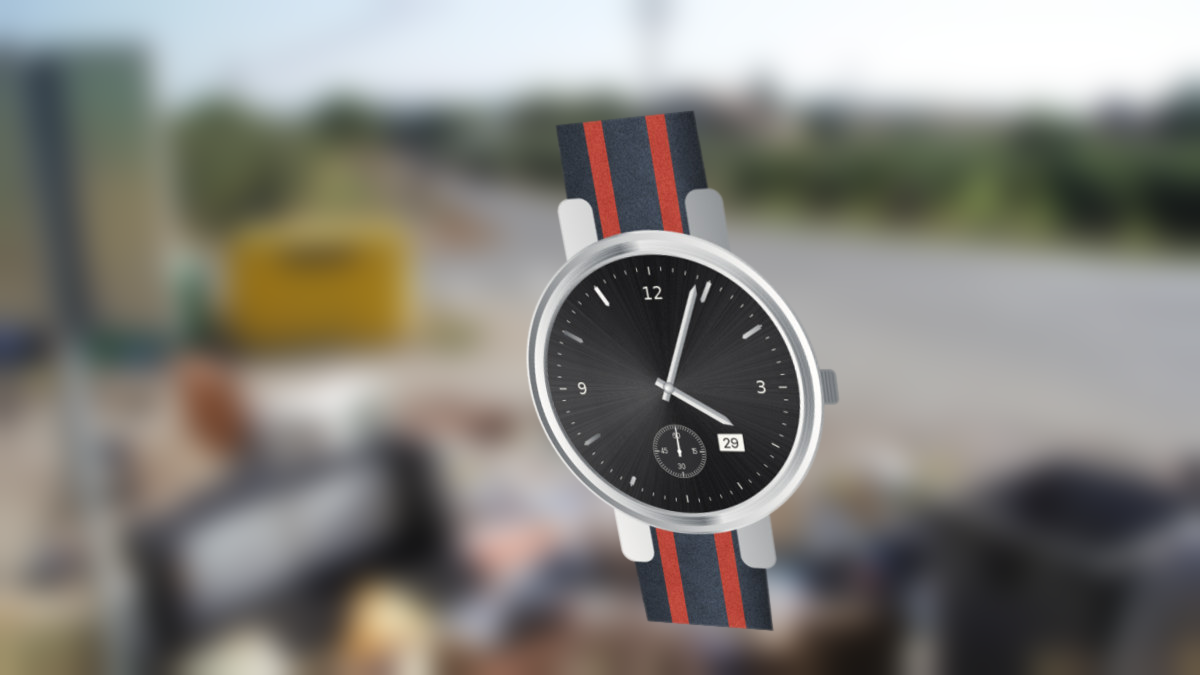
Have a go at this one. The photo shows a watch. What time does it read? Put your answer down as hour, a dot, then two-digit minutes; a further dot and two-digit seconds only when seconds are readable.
4.04
